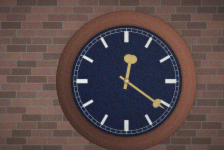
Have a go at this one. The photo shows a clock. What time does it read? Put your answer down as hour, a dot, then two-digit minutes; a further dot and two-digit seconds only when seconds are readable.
12.21
